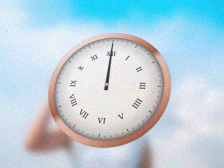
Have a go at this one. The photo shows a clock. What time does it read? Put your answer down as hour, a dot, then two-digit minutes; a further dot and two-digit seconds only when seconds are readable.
12.00
